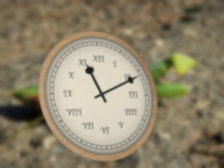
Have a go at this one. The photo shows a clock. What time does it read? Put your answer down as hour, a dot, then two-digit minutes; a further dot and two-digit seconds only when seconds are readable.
11.11
